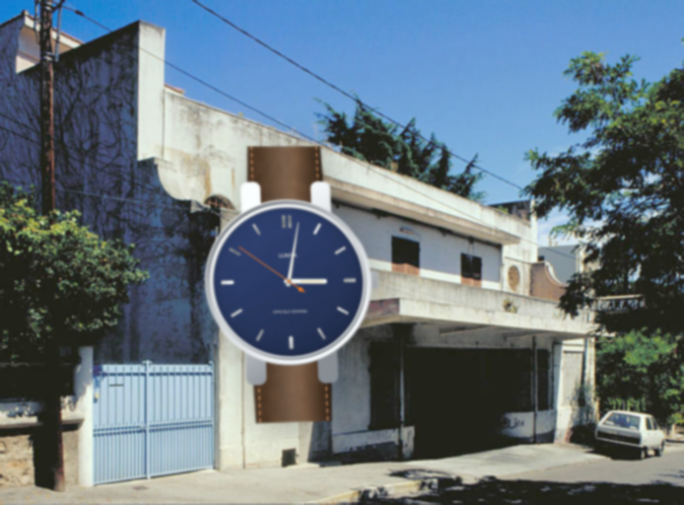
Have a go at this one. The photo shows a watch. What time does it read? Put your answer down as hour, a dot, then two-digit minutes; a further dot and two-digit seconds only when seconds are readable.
3.01.51
